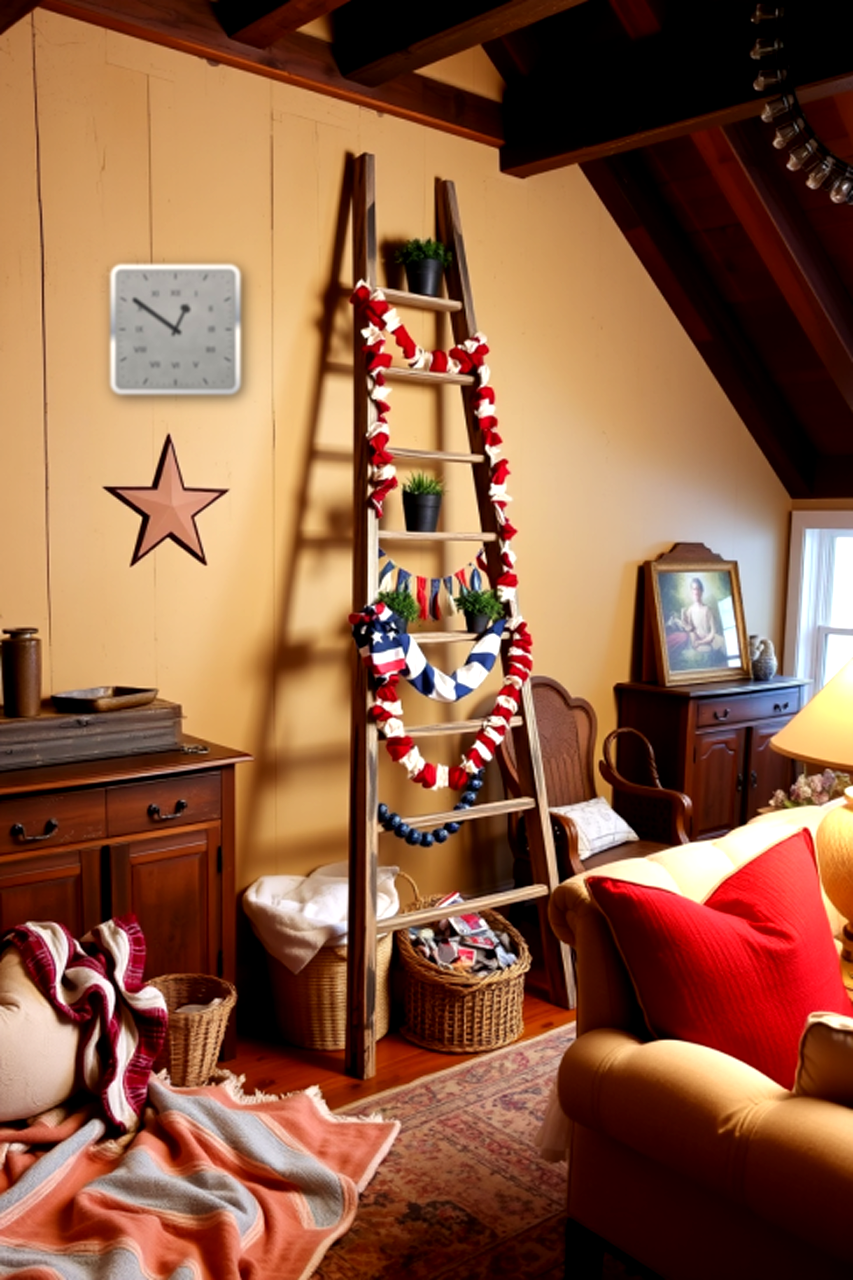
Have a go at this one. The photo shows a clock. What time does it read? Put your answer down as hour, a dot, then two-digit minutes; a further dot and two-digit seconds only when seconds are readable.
12.51
